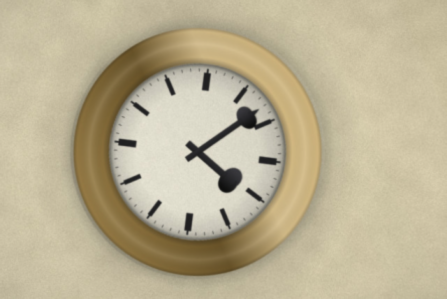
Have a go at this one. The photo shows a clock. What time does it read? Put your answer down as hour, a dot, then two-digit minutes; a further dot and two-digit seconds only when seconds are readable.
4.08
